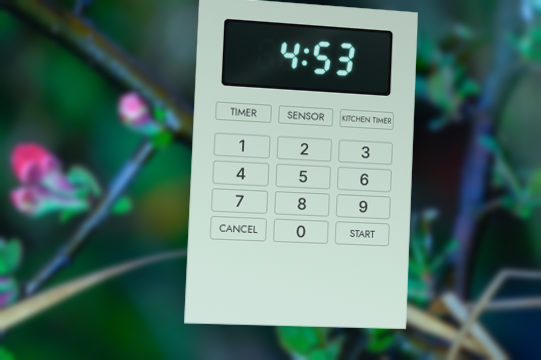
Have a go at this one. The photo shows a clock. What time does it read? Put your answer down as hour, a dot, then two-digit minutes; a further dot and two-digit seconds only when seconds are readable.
4.53
